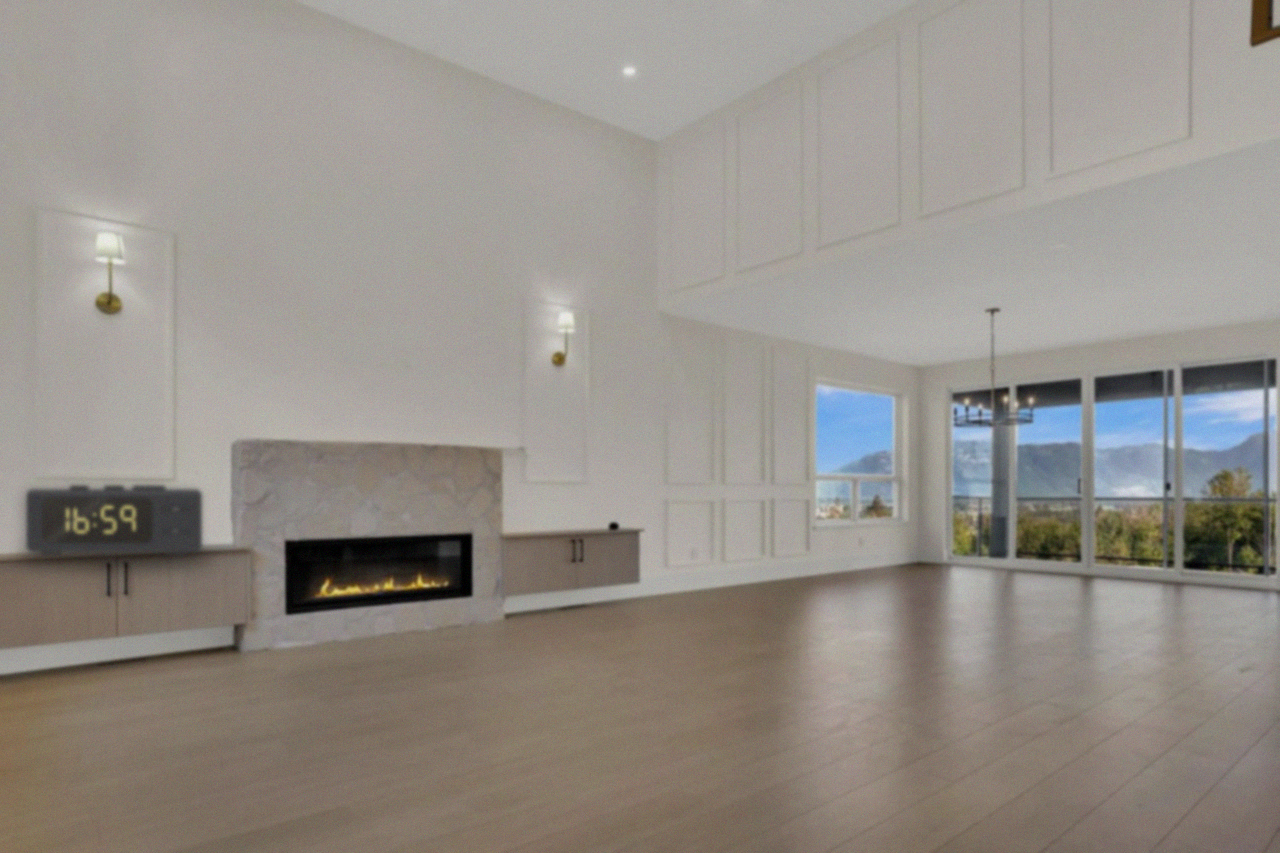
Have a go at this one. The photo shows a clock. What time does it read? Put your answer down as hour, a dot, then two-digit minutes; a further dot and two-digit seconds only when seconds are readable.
16.59
